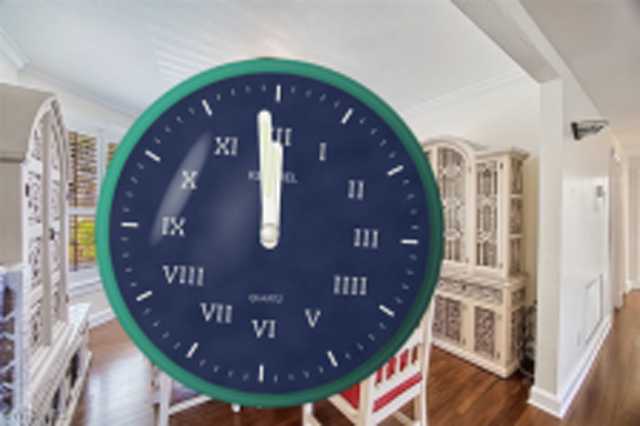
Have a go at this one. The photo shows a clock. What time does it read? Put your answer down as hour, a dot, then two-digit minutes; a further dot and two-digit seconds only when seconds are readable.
11.59
